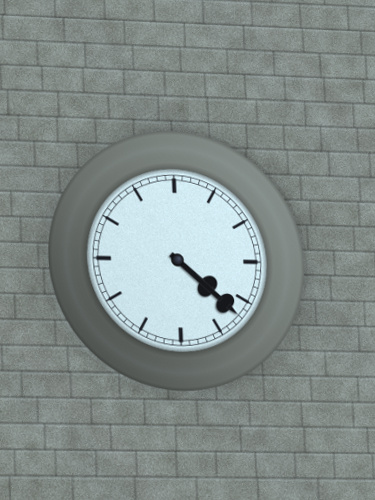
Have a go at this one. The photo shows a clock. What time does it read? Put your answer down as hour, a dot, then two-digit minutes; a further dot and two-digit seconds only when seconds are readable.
4.22
